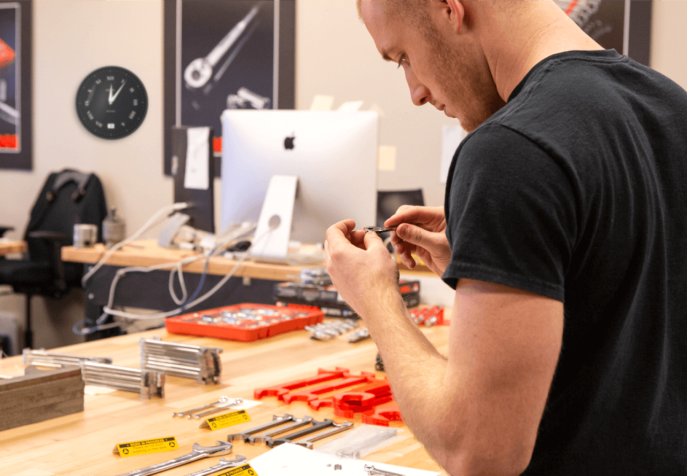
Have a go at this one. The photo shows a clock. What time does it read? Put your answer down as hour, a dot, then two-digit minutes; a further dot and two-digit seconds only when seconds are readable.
12.06
